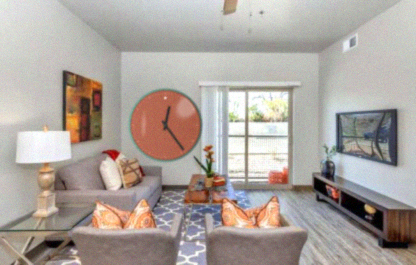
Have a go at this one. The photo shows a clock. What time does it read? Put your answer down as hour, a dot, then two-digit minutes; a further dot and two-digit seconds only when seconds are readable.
12.24
